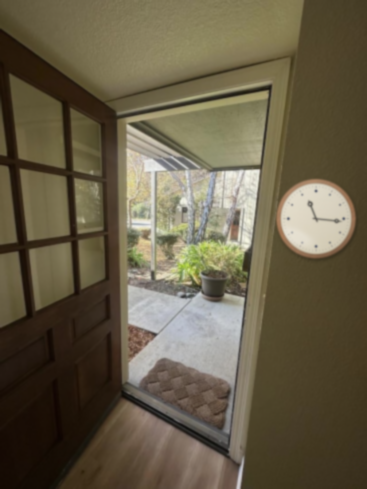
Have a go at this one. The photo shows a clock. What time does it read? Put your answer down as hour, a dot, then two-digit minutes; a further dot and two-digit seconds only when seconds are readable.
11.16
